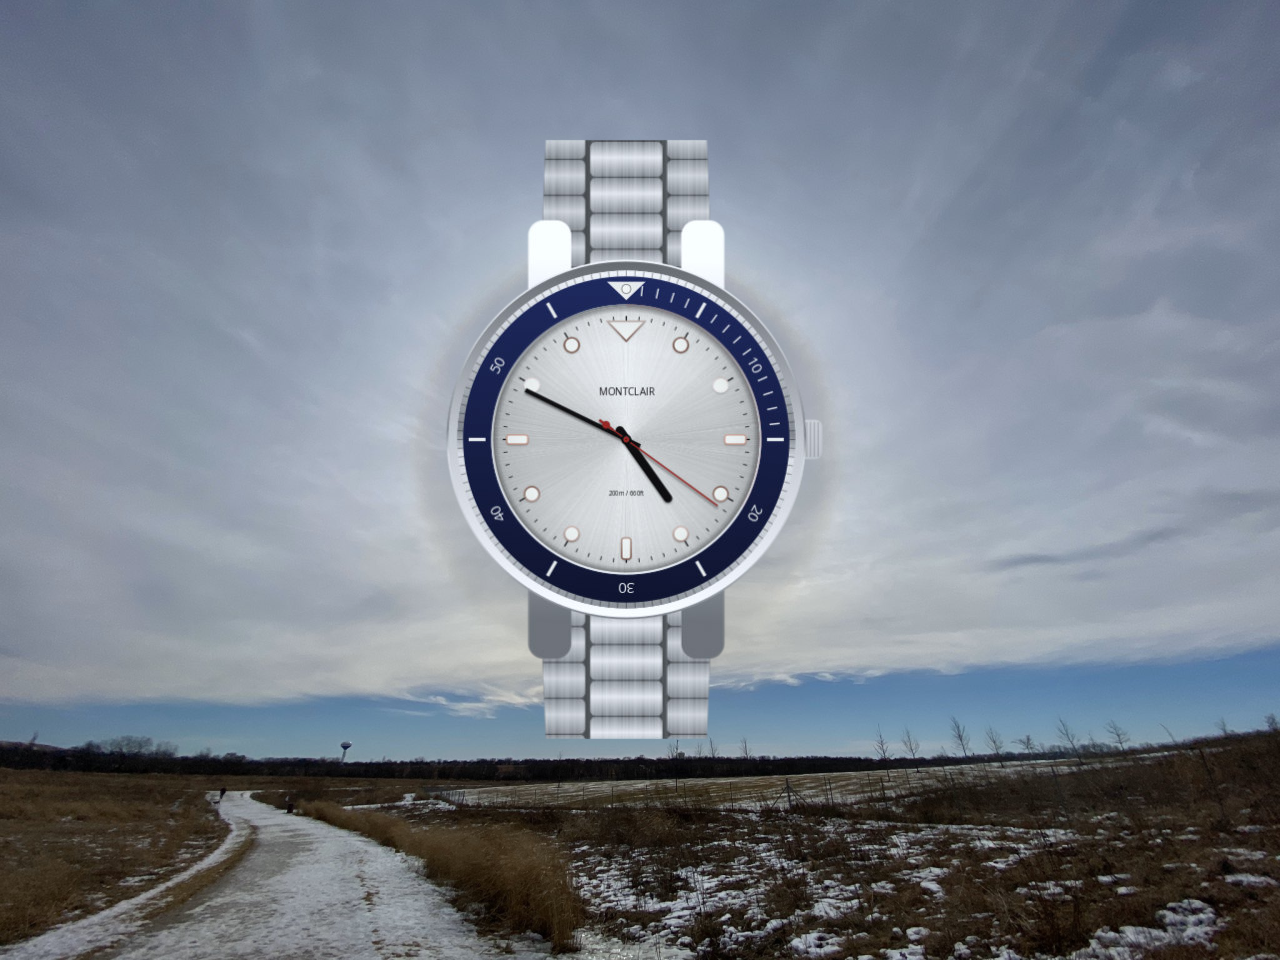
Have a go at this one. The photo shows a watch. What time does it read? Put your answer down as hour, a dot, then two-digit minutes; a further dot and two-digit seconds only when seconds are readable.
4.49.21
